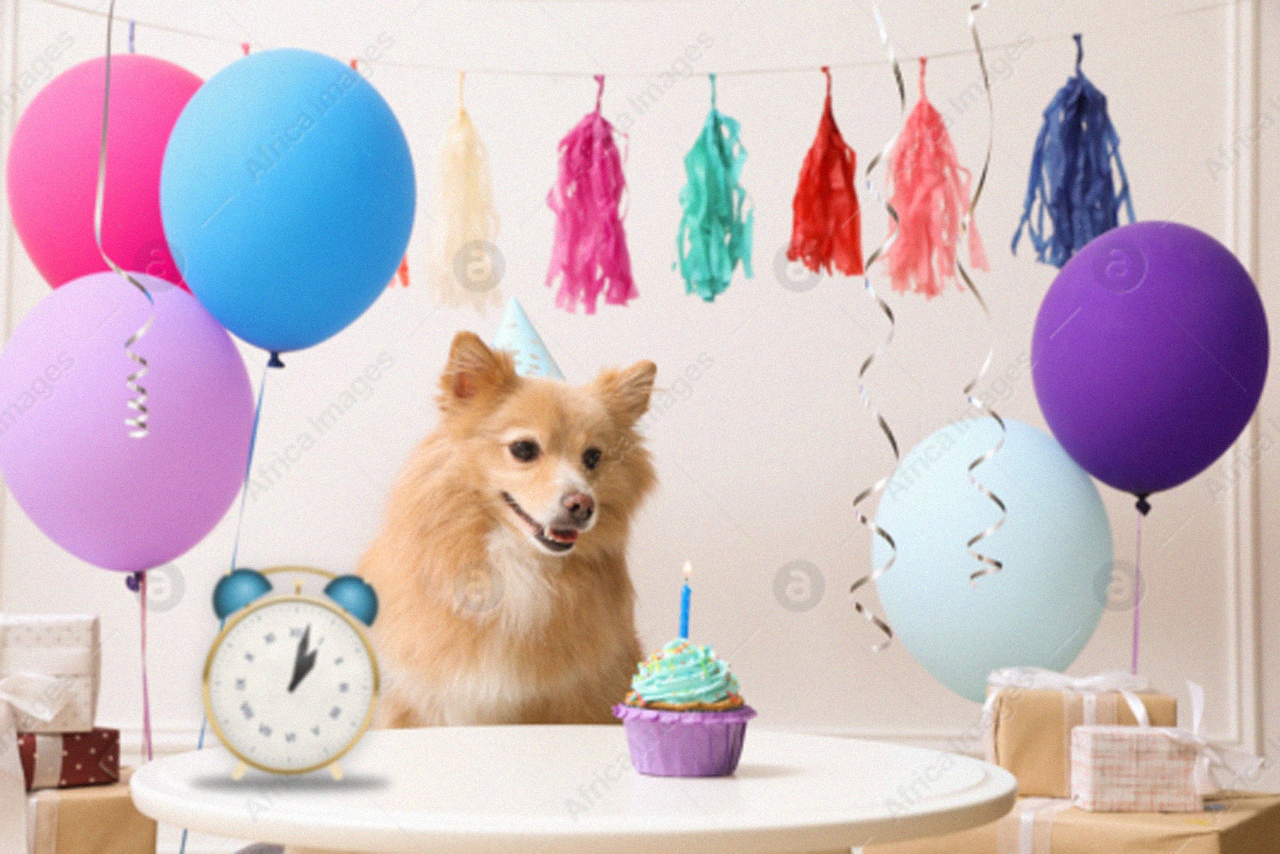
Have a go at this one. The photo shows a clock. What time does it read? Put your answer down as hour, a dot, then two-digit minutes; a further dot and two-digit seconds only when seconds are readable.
1.02
